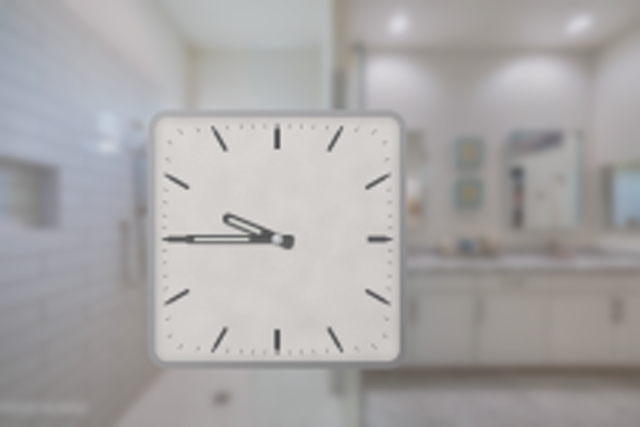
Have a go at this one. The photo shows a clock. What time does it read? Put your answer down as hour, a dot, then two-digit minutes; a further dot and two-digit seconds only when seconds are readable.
9.45
